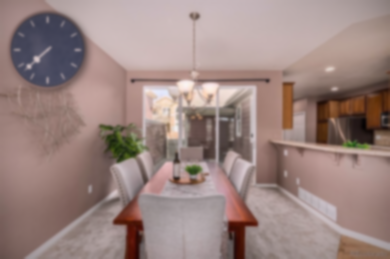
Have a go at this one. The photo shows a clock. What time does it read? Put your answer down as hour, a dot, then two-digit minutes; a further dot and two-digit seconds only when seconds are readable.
7.38
